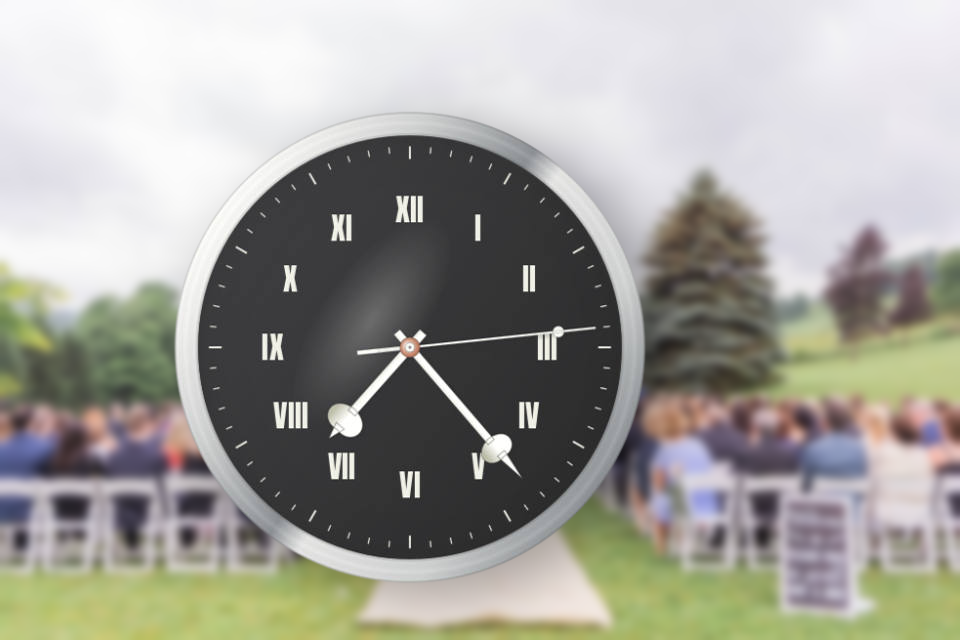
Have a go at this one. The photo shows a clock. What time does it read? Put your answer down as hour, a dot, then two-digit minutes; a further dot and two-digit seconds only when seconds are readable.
7.23.14
